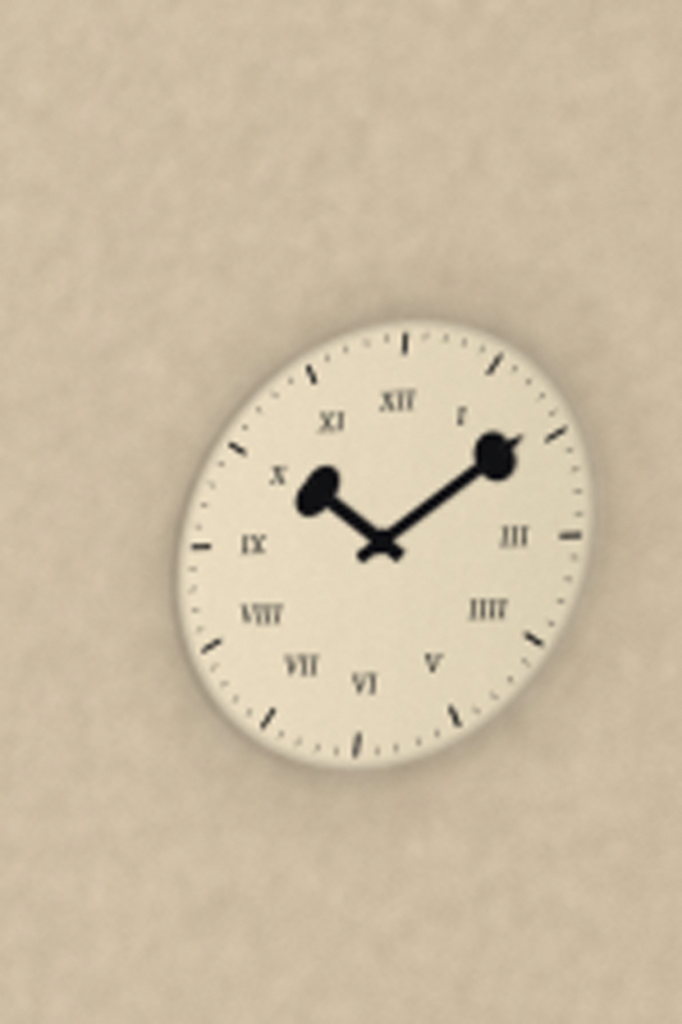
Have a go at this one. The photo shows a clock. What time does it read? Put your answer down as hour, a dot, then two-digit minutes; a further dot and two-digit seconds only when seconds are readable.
10.09
